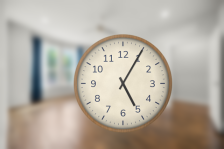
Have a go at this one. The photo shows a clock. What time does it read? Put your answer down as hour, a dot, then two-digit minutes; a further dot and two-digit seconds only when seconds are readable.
5.05
